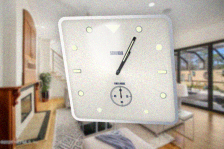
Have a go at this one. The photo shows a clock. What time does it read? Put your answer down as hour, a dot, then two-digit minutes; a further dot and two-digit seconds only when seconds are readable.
1.05
